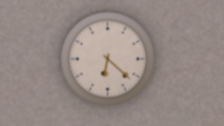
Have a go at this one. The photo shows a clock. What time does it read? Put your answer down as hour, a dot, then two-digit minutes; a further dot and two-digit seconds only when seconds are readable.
6.22
